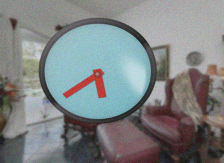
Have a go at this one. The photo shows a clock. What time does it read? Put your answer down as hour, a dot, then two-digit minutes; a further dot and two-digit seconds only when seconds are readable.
5.39
